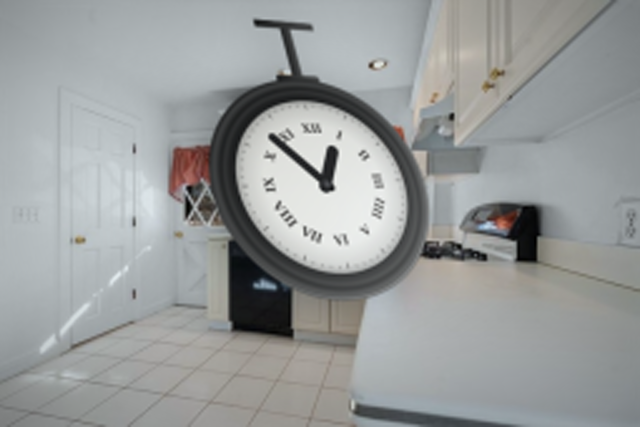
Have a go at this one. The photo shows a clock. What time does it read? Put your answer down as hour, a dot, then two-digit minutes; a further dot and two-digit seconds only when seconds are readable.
12.53
